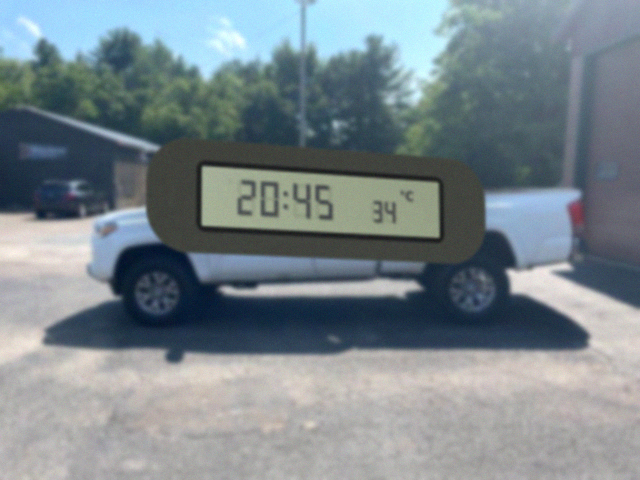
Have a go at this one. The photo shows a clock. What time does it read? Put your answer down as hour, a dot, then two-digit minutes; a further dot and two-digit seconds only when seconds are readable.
20.45
